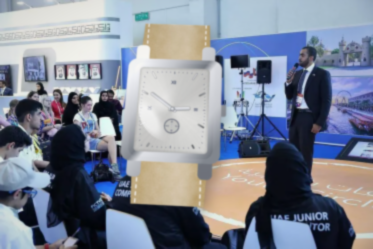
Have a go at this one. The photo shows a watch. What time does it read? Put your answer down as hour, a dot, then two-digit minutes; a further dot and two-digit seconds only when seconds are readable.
2.51
